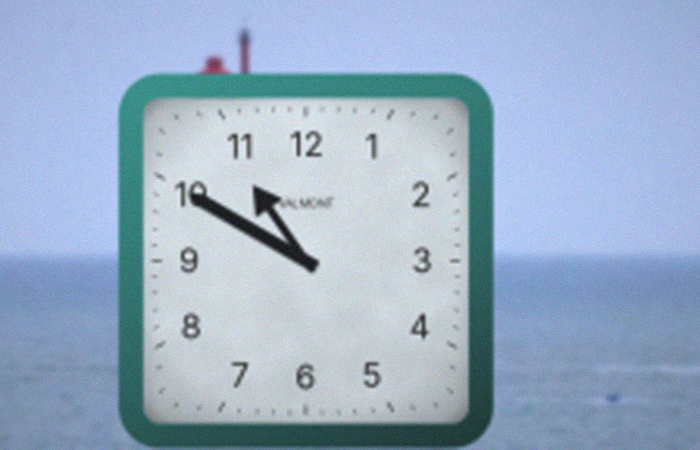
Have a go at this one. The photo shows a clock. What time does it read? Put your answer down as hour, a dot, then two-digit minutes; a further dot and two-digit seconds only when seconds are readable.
10.50
